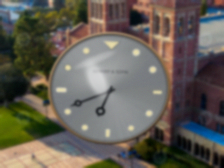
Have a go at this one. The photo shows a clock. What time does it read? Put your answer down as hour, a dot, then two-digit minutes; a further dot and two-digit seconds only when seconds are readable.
6.41
